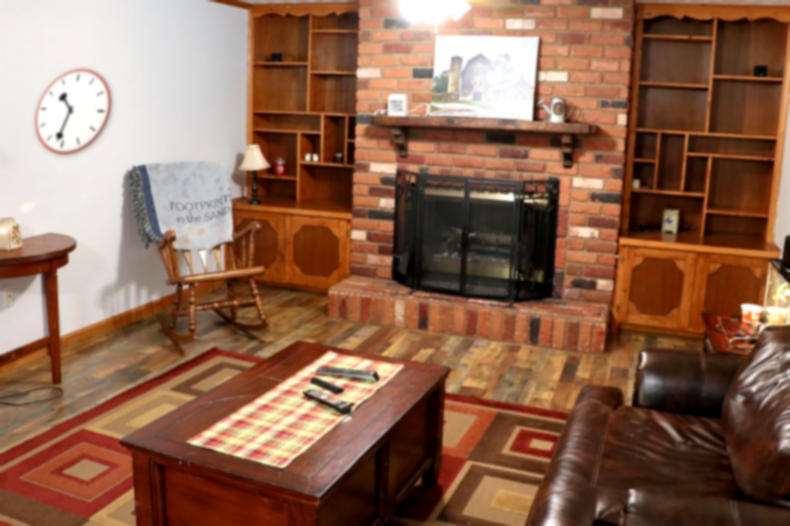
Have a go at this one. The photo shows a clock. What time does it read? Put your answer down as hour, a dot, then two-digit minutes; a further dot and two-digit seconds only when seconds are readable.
10.32
